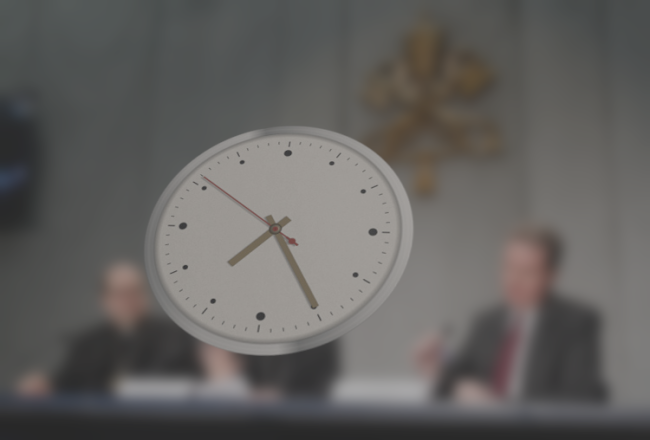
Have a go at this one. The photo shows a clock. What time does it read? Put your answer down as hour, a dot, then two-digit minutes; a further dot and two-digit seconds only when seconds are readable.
7.24.51
